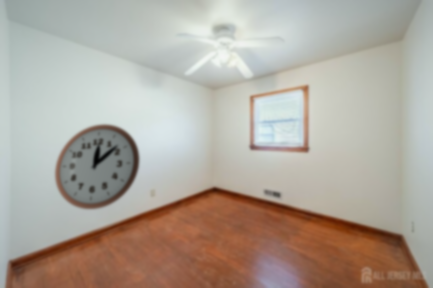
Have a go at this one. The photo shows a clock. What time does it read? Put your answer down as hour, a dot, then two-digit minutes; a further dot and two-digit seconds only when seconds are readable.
12.08
